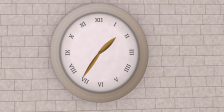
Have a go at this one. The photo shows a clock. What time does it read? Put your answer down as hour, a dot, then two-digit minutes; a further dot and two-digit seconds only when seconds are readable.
1.36
